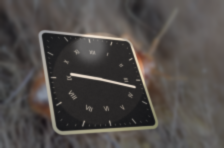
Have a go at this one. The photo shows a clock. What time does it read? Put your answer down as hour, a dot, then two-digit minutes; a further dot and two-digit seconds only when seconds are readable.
9.17
